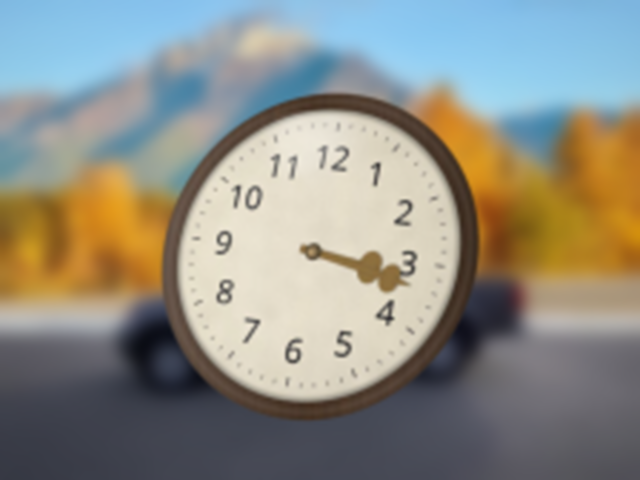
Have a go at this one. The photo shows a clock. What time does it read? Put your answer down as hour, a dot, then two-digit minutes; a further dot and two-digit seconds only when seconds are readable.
3.17
